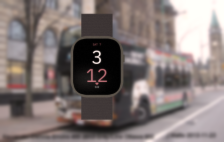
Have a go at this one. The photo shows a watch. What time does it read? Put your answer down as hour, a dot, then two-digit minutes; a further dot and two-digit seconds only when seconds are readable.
3.12
